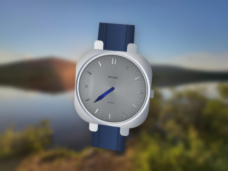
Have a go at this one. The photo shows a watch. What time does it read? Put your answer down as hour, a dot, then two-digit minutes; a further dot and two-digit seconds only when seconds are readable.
7.38
